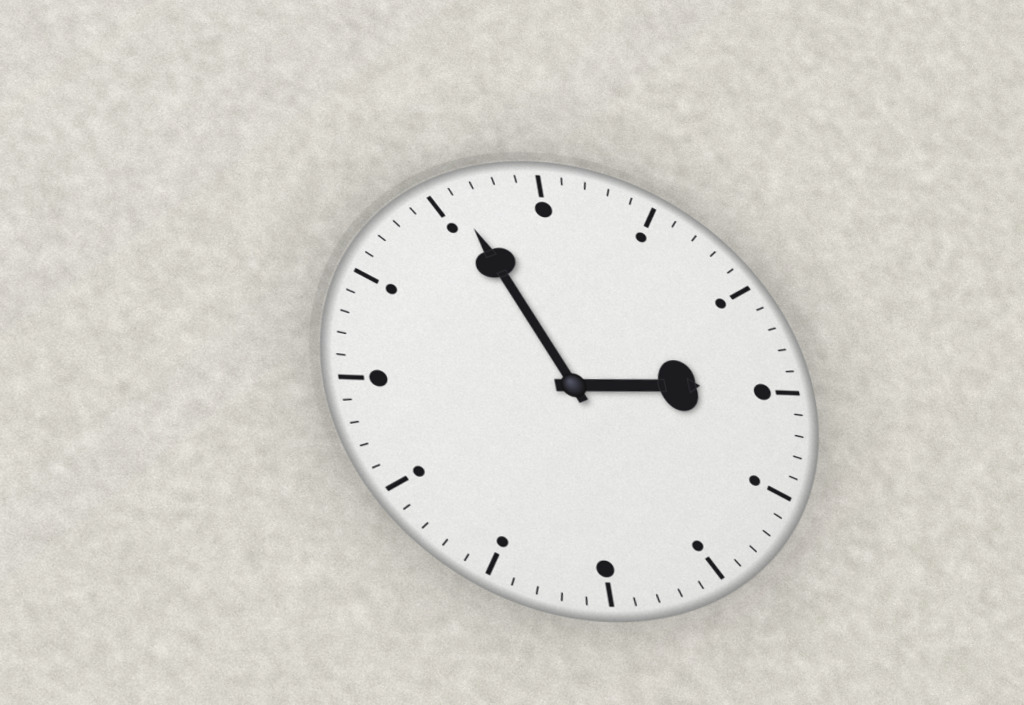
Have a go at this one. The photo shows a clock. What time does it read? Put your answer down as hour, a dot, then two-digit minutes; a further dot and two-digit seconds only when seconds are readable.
2.56
